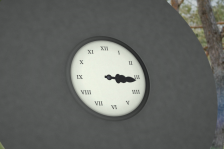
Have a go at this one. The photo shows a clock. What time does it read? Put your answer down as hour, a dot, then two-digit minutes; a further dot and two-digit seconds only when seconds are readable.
3.16
